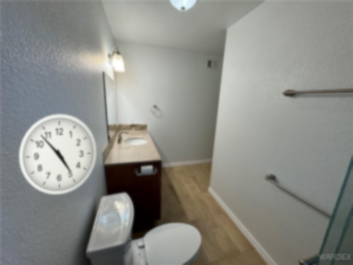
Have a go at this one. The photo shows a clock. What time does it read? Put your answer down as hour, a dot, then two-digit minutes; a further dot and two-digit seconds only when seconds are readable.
4.53
